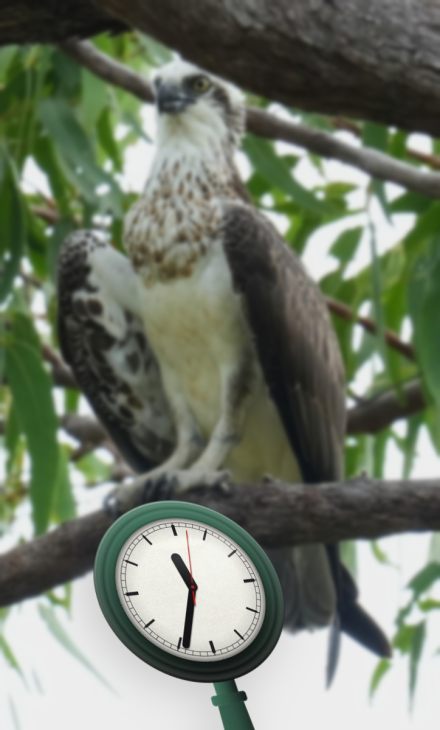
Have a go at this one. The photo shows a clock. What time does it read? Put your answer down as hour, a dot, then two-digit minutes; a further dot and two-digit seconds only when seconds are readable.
11.34.02
